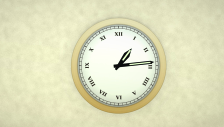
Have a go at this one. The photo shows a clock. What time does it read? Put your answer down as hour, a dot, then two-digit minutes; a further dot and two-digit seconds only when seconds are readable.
1.14
